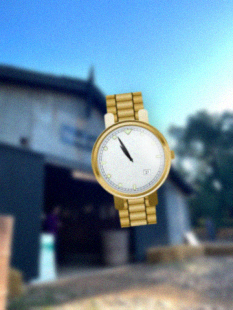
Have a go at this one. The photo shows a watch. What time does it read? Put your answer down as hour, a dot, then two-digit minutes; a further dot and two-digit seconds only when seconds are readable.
10.56
